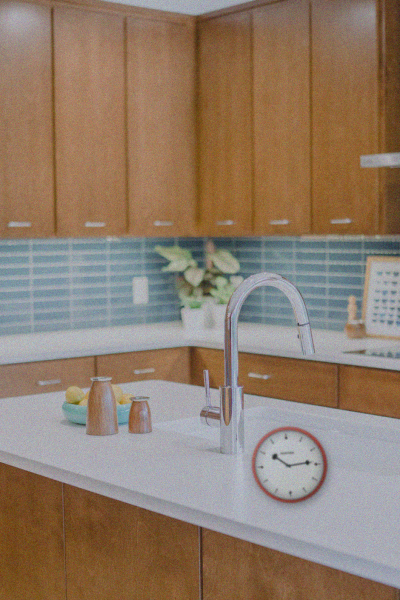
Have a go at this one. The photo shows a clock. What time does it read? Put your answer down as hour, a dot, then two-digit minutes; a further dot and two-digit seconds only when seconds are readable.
10.14
